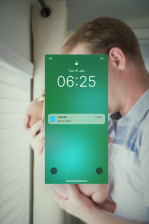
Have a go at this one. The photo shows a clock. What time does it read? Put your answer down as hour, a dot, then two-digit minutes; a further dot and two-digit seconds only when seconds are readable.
6.25
